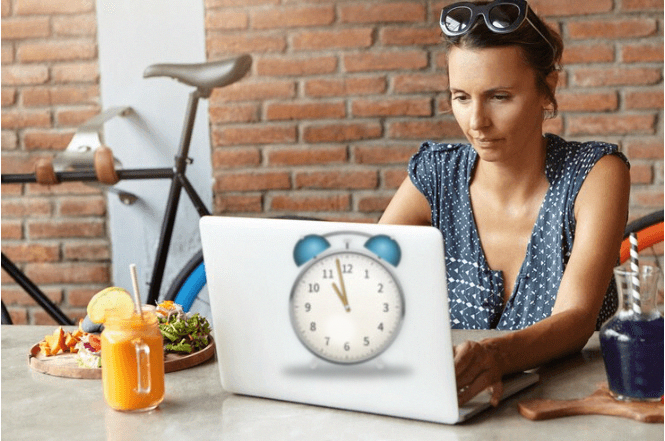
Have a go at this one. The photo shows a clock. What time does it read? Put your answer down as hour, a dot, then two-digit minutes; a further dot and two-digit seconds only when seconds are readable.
10.58
